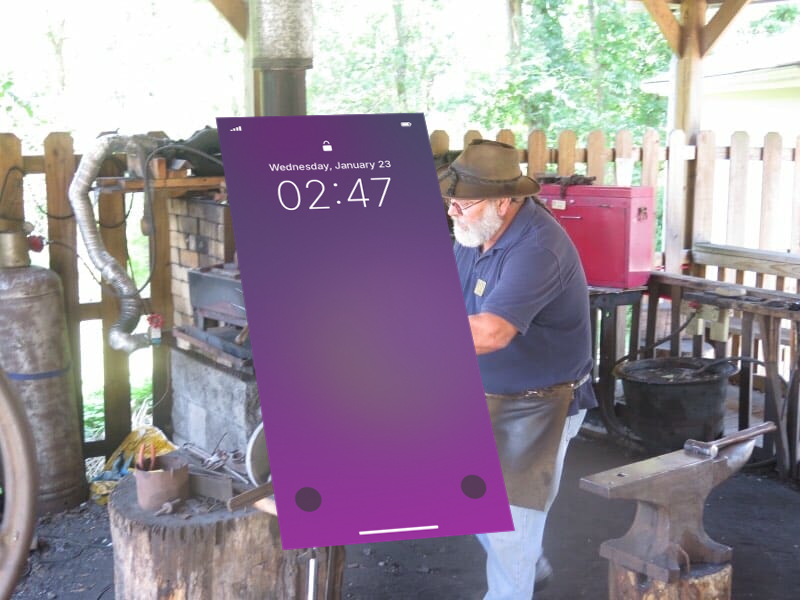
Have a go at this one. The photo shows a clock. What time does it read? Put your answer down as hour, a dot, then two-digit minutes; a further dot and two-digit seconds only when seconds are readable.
2.47
